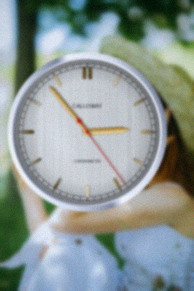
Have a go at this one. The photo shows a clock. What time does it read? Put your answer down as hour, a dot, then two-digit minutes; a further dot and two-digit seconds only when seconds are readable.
2.53.24
